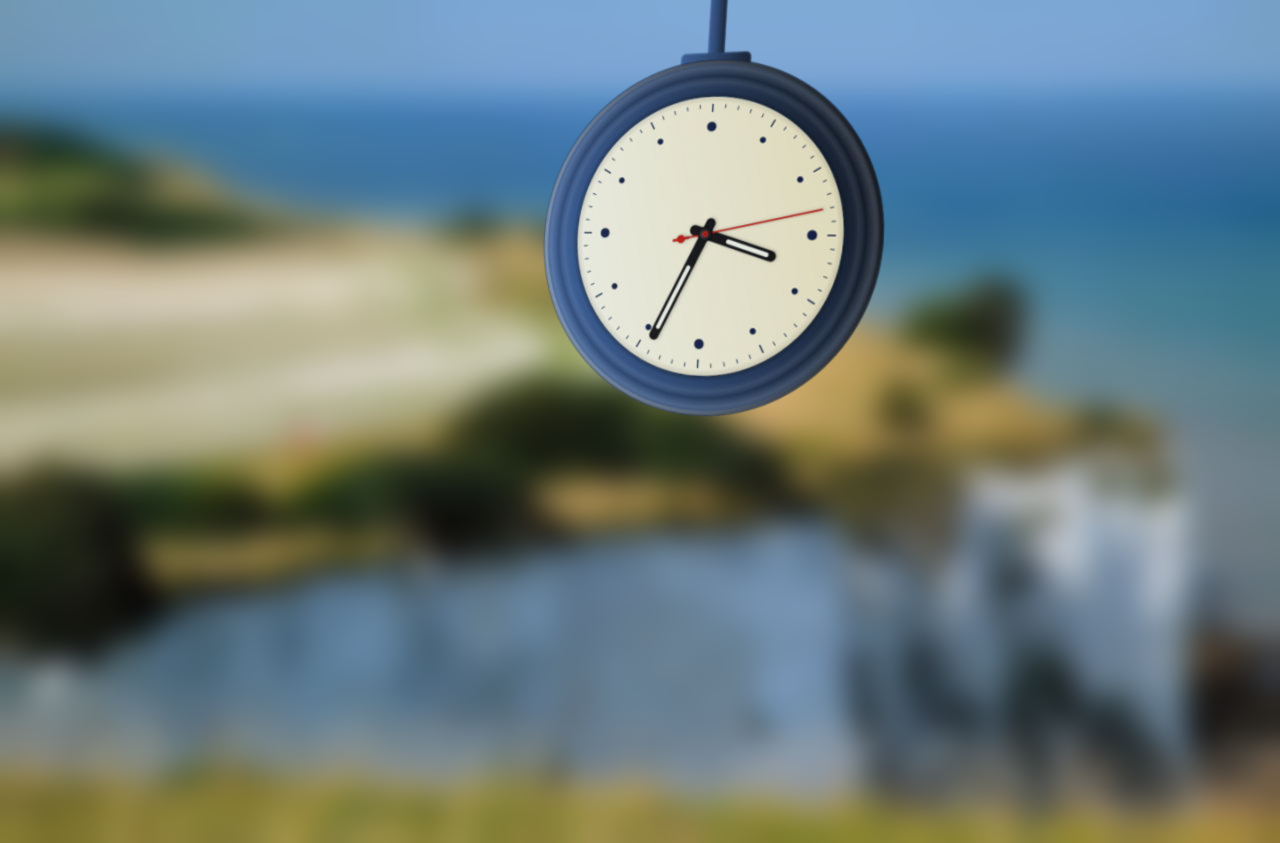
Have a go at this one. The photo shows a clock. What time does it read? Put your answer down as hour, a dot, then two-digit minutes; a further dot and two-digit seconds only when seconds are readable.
3.34.13
